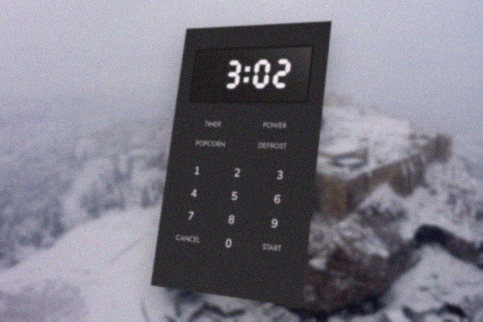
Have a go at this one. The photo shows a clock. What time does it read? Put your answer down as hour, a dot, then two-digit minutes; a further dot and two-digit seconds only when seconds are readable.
3.02
